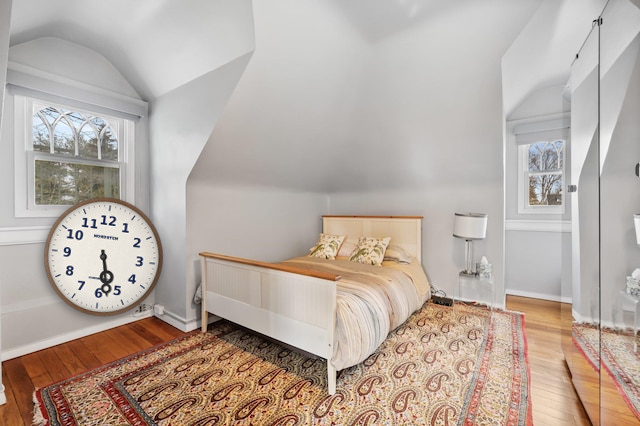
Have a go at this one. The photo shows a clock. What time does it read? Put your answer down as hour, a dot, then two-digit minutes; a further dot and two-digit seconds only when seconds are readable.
5.28
